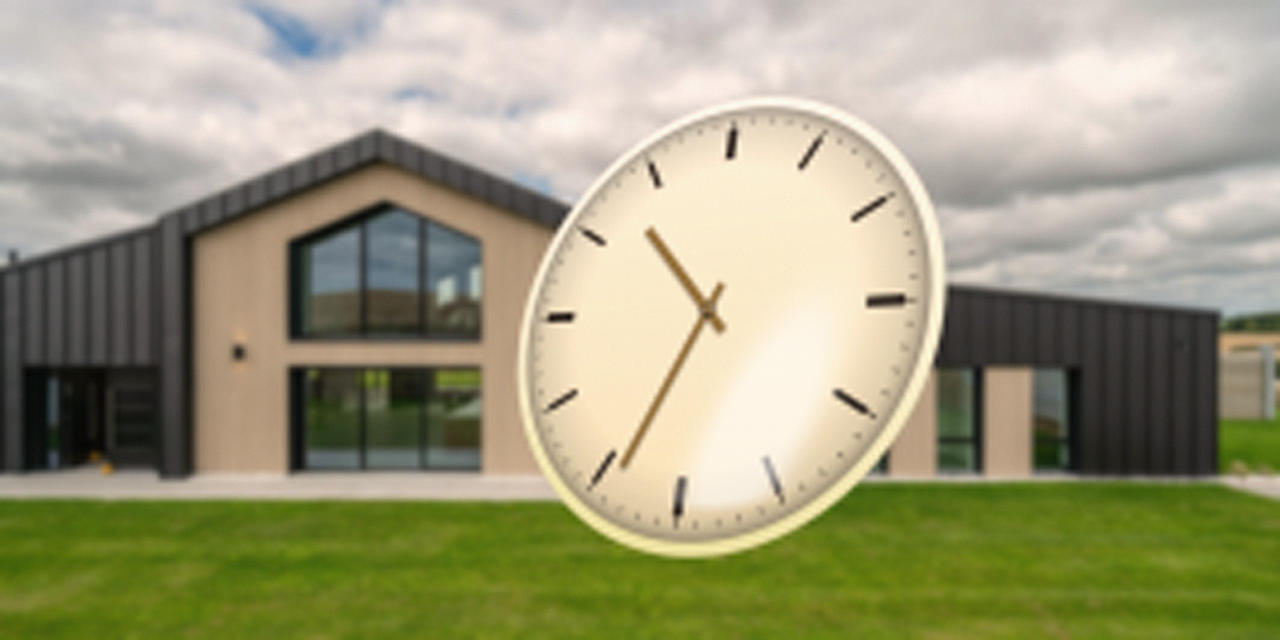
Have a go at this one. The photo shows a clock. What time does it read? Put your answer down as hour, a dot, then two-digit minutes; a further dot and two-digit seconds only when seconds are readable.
10.34
